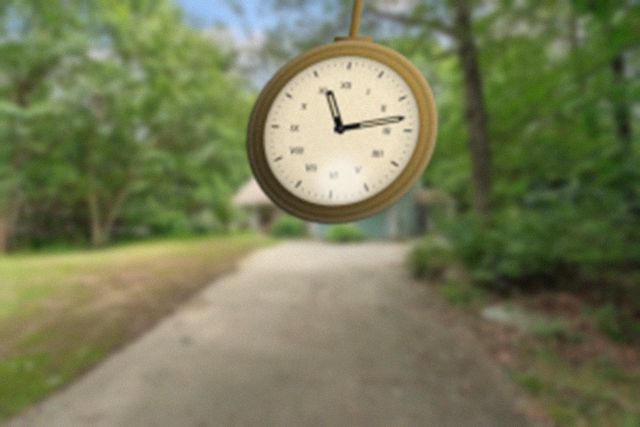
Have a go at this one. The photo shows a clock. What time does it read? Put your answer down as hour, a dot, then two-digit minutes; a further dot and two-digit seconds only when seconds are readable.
11.13
